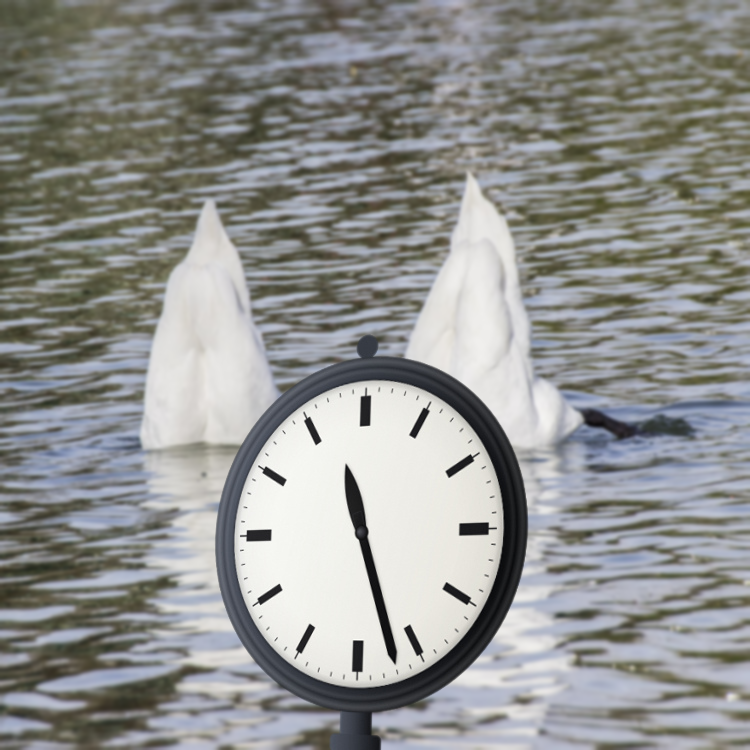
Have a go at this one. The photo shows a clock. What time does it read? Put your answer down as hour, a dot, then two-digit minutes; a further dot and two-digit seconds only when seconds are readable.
11.27
